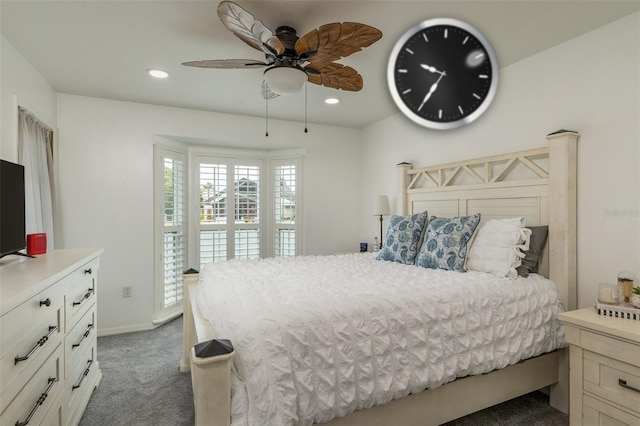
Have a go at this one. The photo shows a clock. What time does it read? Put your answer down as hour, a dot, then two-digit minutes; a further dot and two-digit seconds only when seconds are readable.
9.35
